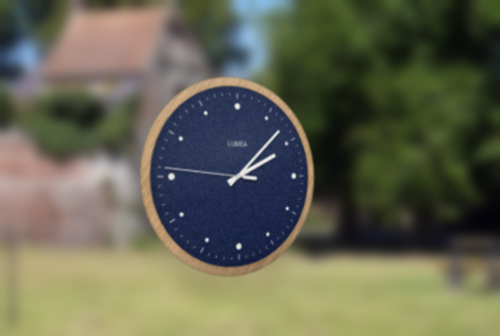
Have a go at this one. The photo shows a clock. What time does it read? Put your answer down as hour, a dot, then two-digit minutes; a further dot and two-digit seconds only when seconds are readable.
2.07.46
